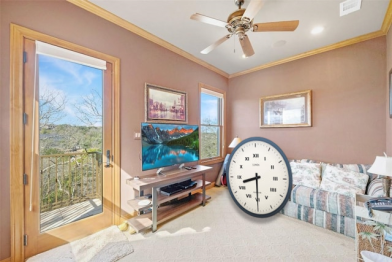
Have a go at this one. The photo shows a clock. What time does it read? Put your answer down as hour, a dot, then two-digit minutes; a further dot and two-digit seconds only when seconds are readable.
8.30
